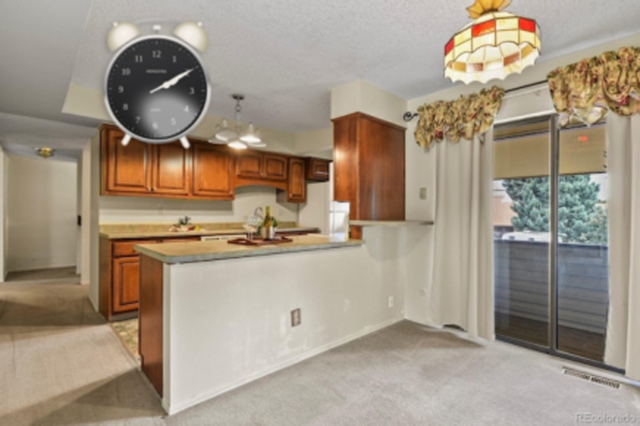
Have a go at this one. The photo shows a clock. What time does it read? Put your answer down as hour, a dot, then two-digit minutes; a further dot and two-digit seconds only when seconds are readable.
2.10
